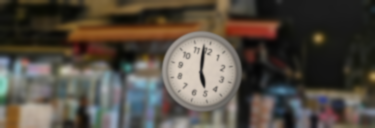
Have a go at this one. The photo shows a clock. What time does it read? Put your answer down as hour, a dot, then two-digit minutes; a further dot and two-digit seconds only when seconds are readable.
4.58
